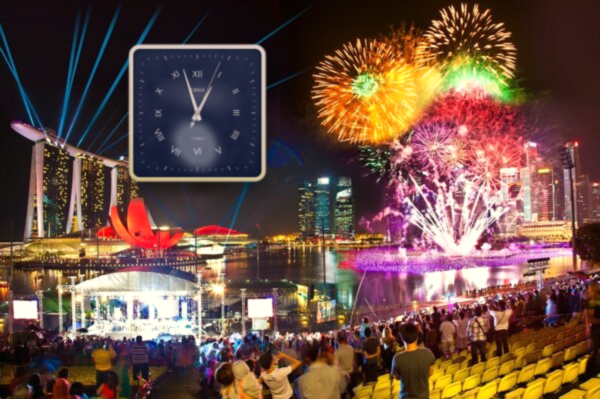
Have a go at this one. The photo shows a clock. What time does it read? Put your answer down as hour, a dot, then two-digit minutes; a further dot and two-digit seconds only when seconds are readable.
12.57.04
